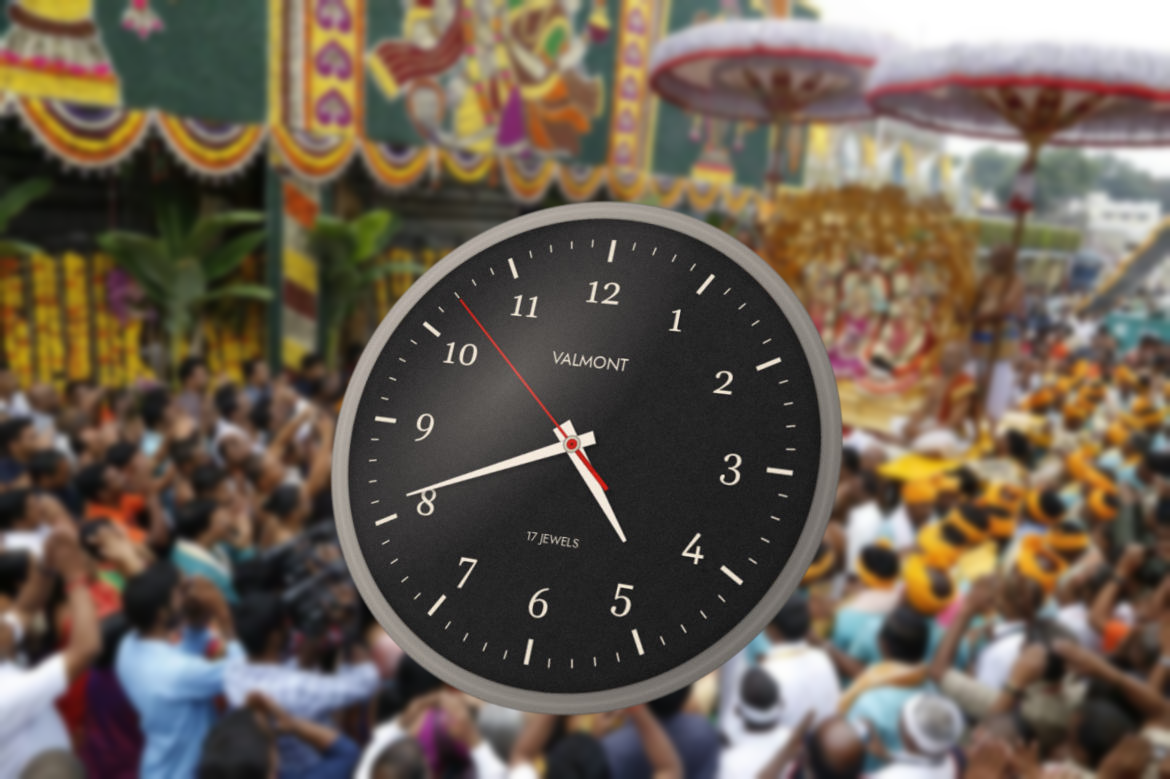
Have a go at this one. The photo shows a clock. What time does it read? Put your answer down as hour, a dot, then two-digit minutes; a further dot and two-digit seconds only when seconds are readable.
4.40.52
